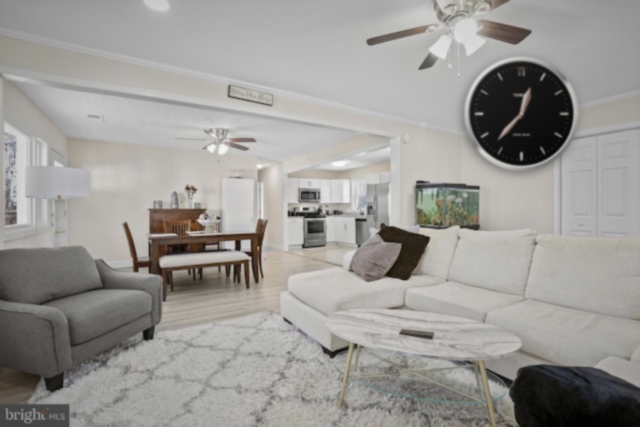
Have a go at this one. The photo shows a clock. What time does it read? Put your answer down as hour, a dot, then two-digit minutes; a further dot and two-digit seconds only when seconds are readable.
12.37
